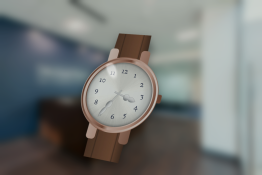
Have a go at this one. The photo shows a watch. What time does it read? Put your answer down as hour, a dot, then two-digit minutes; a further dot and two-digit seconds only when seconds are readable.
3.35
